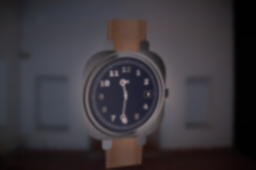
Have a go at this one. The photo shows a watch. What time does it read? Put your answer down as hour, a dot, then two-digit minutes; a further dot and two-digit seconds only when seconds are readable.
11.31
